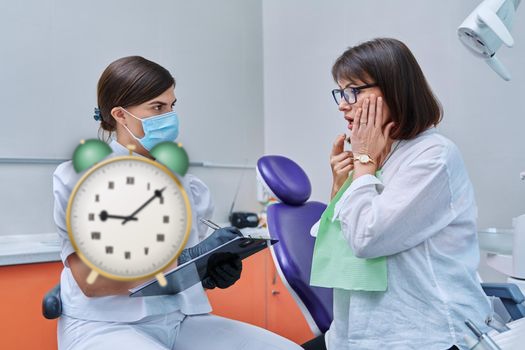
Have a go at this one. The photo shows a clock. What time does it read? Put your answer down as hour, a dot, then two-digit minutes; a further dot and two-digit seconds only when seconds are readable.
9.08
